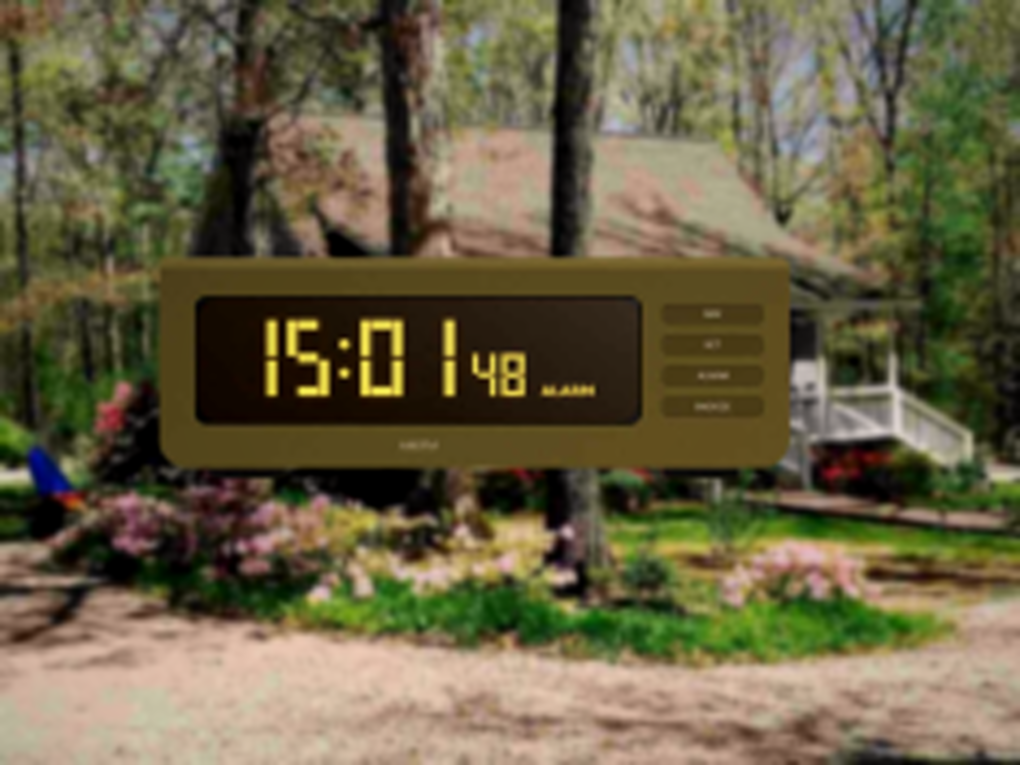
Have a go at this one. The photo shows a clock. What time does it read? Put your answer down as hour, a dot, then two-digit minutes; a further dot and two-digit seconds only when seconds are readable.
15.01.48
